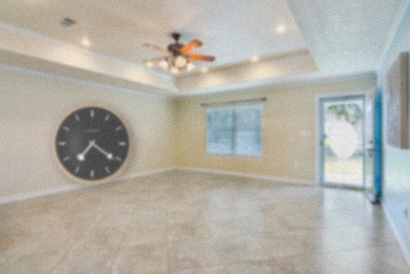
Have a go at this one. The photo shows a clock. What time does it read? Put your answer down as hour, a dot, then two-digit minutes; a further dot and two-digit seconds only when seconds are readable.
7.21
